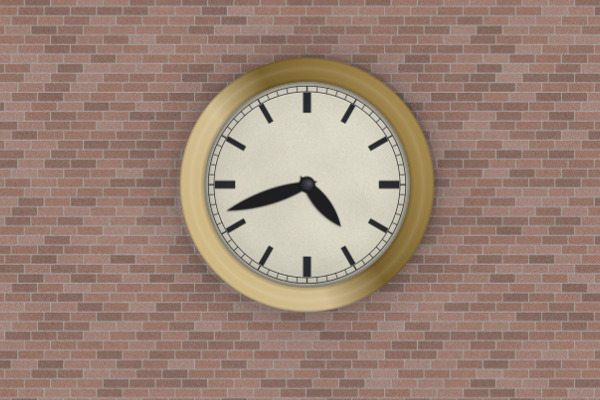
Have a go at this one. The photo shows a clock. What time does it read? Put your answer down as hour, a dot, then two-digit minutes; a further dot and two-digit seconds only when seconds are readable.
4.42
